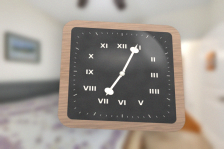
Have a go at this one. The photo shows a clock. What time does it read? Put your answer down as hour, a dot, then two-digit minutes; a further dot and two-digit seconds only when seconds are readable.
7.04
